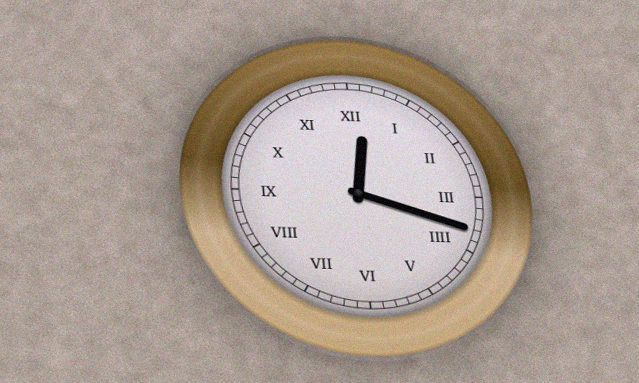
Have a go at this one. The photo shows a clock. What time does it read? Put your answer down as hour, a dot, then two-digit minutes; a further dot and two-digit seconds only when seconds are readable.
12.18
